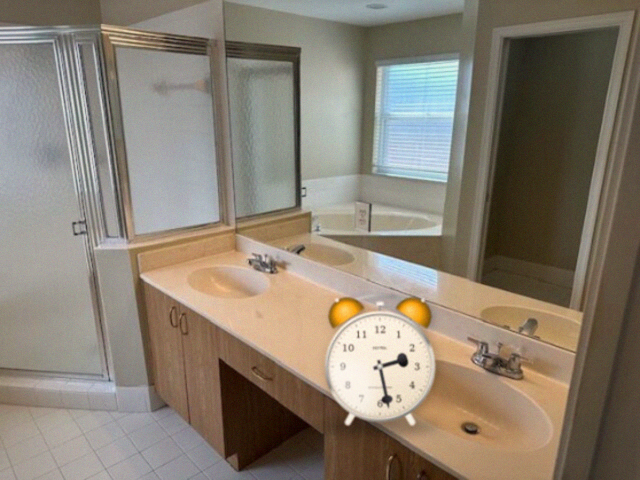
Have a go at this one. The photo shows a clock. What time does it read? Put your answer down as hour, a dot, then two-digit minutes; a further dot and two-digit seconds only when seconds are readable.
2.28
